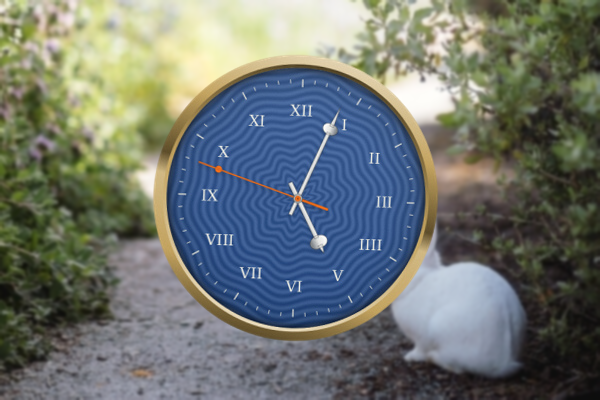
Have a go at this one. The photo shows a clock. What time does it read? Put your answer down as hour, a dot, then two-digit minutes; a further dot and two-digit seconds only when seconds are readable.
5.03.48
